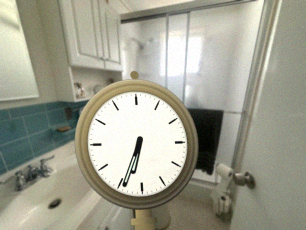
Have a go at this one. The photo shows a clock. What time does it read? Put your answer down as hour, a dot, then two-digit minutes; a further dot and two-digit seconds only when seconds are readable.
6.34
